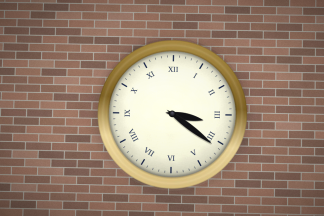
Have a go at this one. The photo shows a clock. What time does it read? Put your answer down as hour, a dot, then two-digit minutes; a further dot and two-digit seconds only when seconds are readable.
3.21
